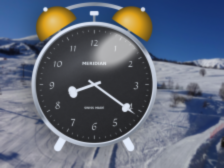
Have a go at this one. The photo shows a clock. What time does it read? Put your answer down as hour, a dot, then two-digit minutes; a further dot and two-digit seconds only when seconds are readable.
8.21
